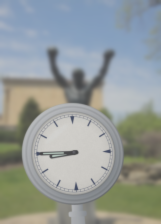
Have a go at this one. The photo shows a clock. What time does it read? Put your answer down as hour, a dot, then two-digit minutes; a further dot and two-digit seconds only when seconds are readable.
8.45
